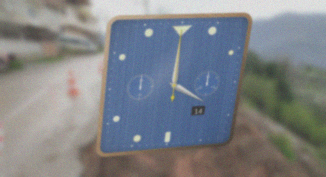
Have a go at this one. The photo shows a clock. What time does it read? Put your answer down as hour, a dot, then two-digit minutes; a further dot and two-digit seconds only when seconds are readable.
4.00
